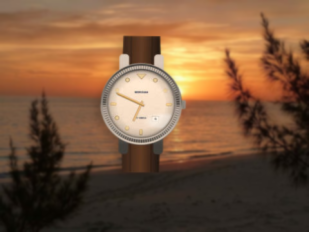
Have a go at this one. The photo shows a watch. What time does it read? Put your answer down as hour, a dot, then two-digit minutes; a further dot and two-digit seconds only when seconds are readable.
6.49
